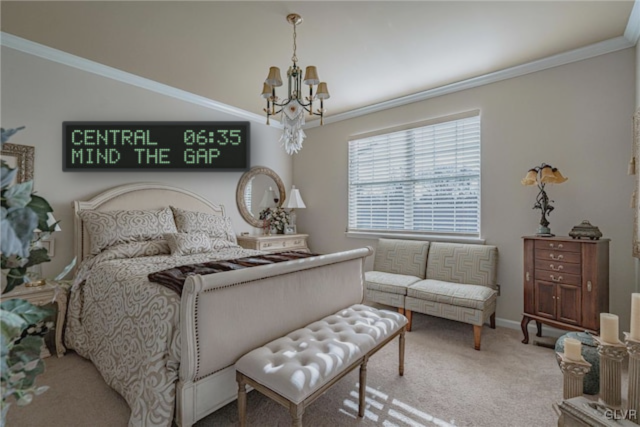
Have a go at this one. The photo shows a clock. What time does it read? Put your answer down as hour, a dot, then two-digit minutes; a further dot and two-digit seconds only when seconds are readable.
6.35
